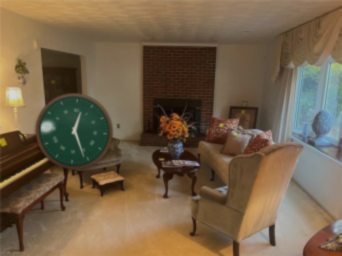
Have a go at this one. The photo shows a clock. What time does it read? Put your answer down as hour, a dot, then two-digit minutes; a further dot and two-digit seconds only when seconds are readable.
12.26
